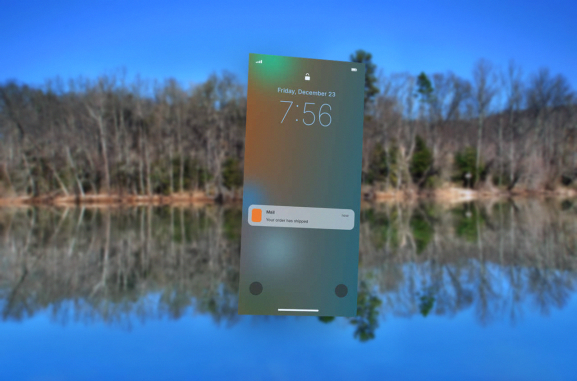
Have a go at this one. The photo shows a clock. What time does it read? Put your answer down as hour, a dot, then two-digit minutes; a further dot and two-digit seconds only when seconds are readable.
7.56
